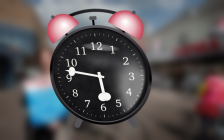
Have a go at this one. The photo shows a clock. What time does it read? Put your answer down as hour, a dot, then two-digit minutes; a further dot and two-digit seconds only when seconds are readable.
5.47
